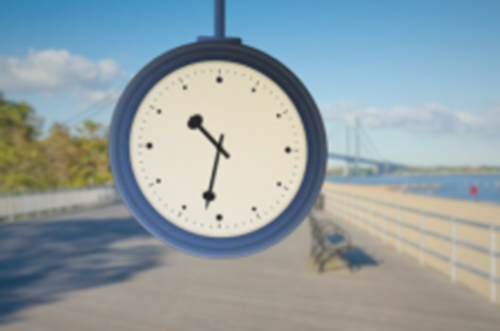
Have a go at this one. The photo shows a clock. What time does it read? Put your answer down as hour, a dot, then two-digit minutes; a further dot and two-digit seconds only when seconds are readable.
10.32
